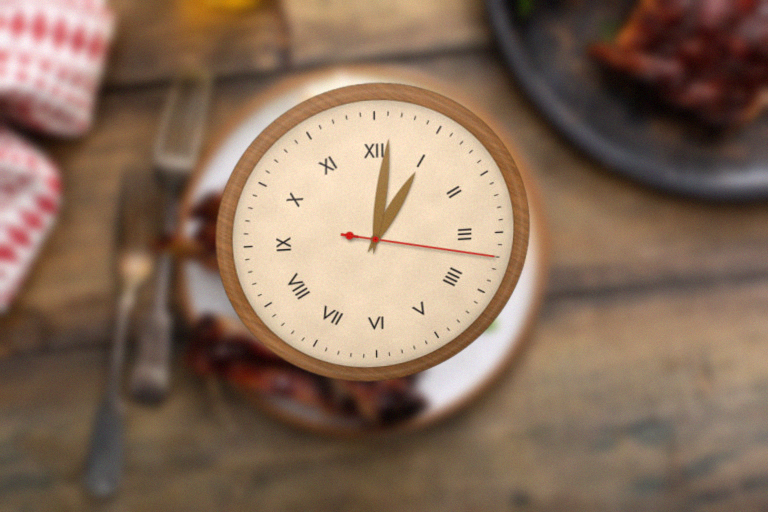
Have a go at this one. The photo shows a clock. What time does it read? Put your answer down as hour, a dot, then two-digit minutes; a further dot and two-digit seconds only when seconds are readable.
1.01.17
